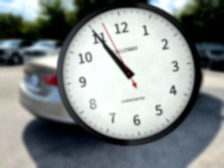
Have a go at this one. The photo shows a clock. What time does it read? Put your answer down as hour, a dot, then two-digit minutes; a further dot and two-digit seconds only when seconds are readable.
10.54.57
